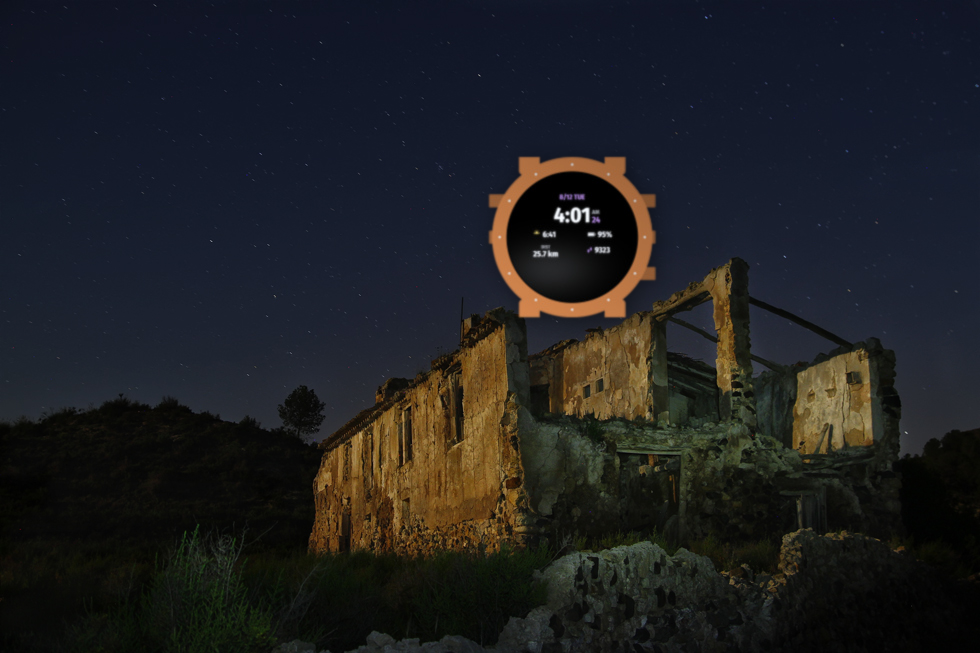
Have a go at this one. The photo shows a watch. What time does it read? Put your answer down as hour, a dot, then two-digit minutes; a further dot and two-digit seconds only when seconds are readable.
4.01
